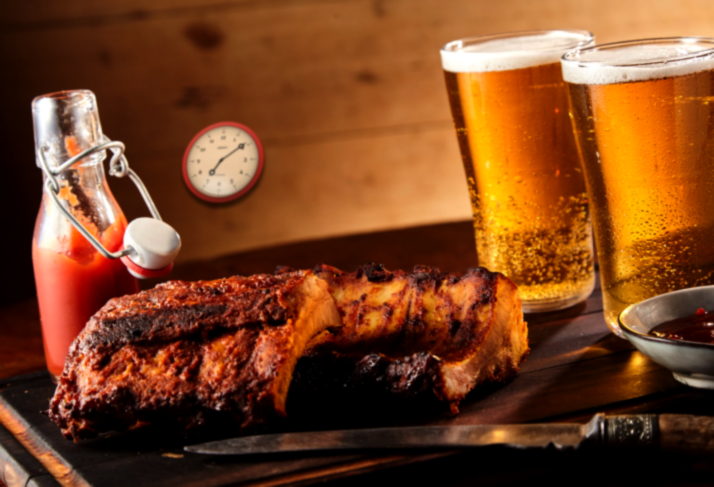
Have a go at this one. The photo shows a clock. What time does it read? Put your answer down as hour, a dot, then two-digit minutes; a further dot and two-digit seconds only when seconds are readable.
7.09
